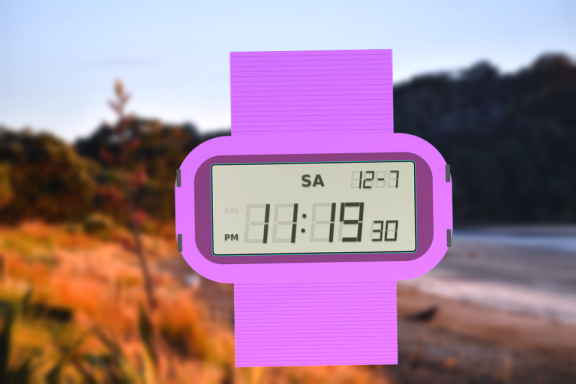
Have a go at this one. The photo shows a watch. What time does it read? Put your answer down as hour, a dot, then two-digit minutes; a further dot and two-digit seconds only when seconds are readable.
11.19.30
